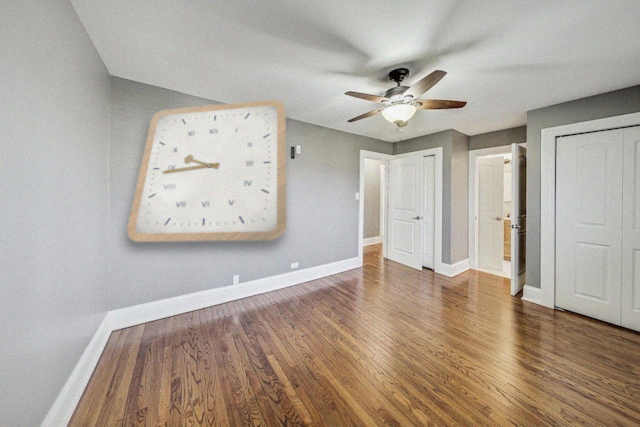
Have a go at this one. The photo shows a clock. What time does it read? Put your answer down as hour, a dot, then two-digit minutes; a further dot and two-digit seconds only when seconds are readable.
9.44
